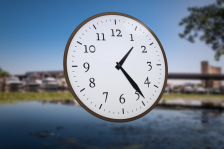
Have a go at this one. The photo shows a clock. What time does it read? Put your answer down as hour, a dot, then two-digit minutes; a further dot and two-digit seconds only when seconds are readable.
1.24
